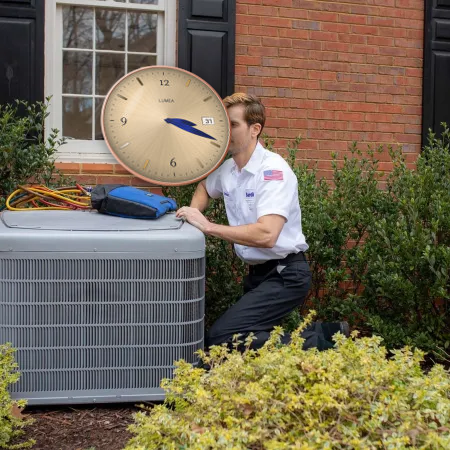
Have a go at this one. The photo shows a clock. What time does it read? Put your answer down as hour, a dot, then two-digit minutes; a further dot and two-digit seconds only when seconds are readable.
3.19
